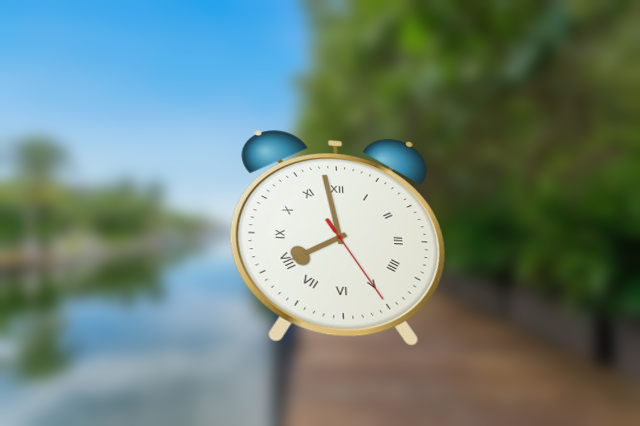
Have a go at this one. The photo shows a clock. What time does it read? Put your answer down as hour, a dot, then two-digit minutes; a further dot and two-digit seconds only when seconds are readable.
7.58.25
